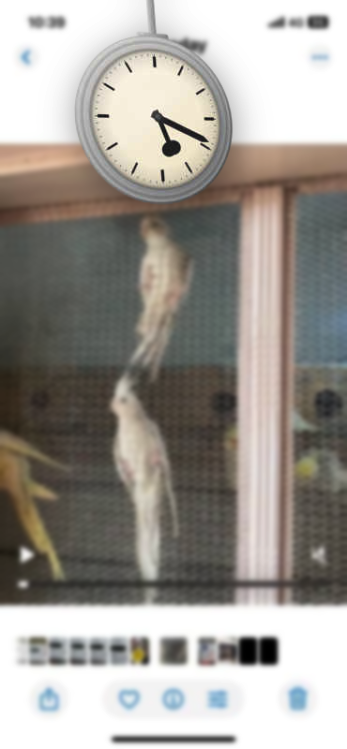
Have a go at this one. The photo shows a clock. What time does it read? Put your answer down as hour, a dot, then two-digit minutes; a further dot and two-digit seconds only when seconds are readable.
5.19
